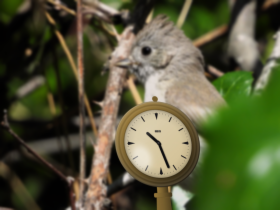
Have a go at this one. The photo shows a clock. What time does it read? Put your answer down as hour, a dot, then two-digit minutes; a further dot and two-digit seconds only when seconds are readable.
10.27
